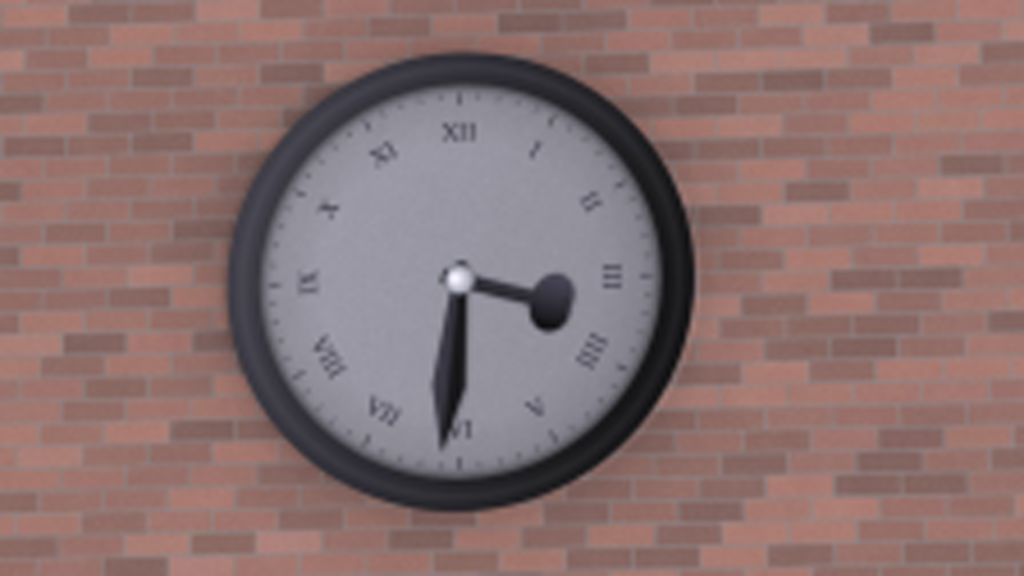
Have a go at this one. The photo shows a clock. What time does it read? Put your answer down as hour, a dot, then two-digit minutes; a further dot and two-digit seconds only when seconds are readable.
3.31
